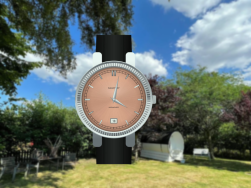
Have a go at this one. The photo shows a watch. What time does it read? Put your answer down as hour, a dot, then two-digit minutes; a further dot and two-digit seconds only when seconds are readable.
4.02
